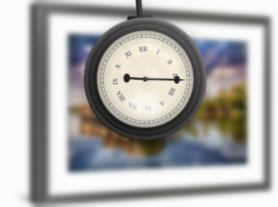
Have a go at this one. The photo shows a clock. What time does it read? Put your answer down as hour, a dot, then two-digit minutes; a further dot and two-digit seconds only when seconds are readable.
9.16
